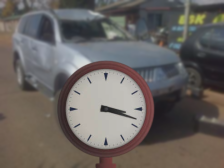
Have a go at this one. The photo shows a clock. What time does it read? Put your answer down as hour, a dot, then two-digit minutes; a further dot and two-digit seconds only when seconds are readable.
3.18
